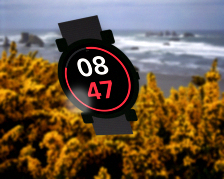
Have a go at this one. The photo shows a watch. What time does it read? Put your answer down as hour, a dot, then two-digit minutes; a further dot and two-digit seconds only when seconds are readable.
8.47
